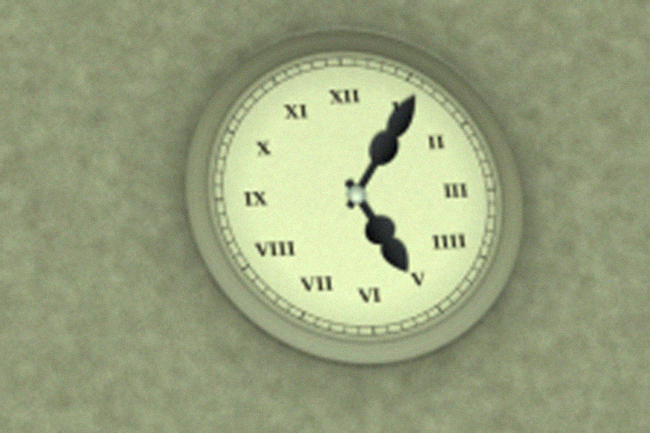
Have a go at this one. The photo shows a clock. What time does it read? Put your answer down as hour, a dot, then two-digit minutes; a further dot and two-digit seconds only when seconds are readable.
5.06
